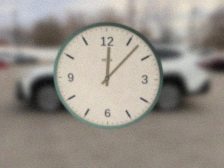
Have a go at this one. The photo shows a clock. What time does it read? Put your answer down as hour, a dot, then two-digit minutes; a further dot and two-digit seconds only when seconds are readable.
12.07
